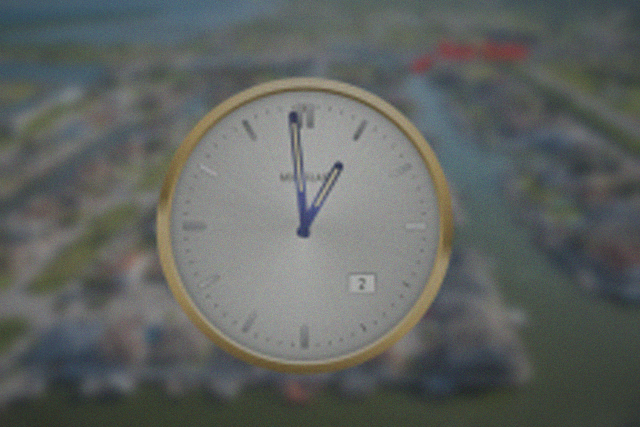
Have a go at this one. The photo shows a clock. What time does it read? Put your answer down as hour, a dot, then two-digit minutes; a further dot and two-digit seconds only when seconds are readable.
12.59
